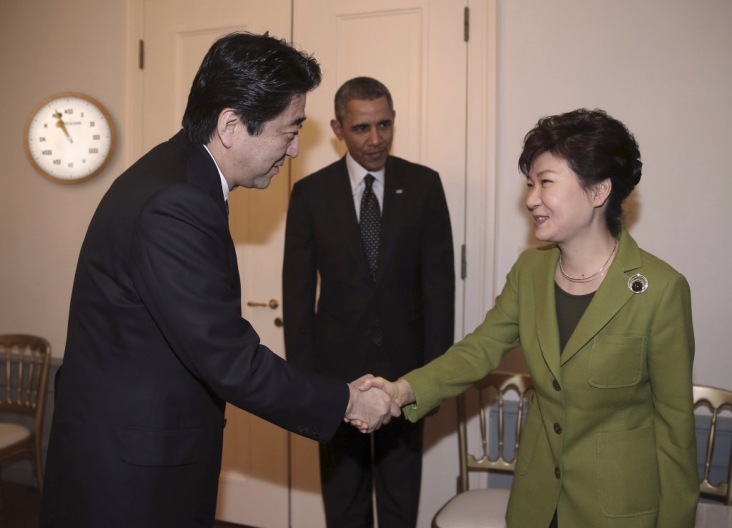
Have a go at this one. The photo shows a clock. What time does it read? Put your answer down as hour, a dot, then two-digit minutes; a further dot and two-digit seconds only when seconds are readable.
10.56
